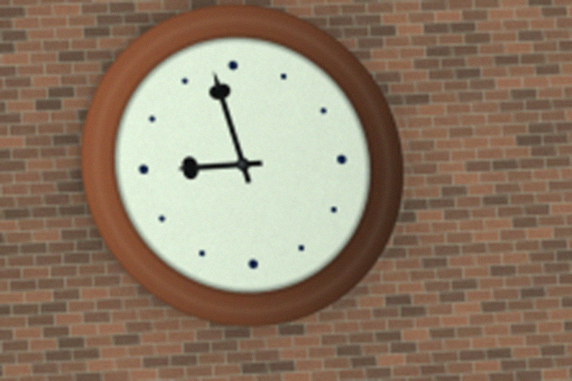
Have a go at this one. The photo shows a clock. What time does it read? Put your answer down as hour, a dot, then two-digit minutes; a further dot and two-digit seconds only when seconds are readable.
8.58
